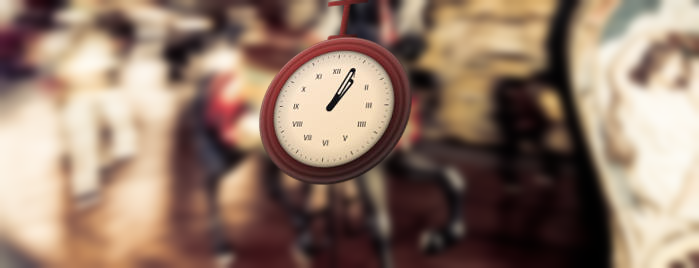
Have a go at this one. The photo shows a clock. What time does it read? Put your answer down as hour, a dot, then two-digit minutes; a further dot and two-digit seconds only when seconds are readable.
1.04
